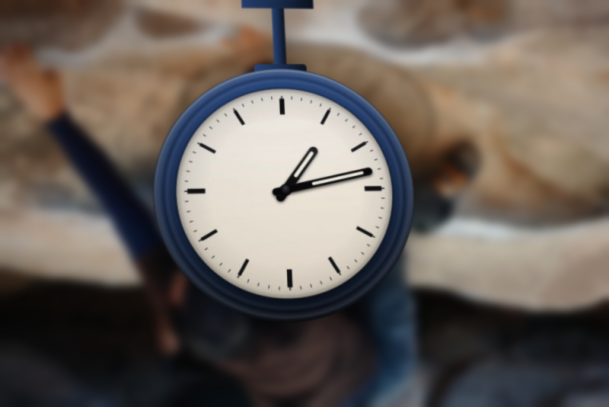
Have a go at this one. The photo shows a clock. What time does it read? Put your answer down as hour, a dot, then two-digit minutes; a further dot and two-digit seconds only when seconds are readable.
1.13
